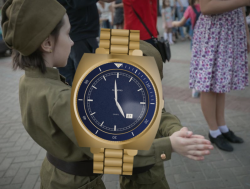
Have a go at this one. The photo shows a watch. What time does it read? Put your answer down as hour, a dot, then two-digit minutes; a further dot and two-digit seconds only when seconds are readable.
4.59
